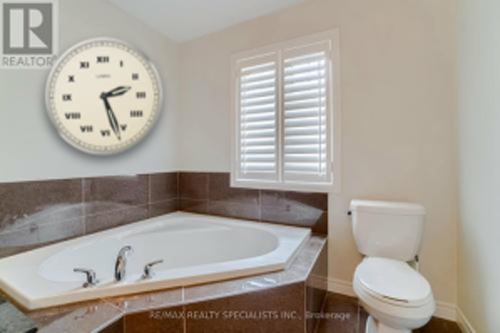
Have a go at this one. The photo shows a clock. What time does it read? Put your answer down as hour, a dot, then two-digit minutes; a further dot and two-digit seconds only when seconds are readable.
2.27
